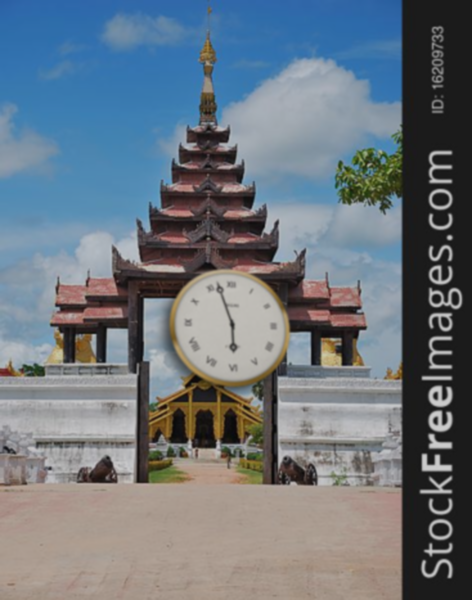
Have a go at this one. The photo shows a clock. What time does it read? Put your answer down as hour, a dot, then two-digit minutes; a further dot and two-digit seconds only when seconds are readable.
5.57
